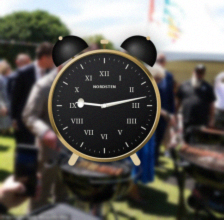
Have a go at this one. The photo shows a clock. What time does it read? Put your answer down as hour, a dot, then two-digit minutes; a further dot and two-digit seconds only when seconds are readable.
9.13
